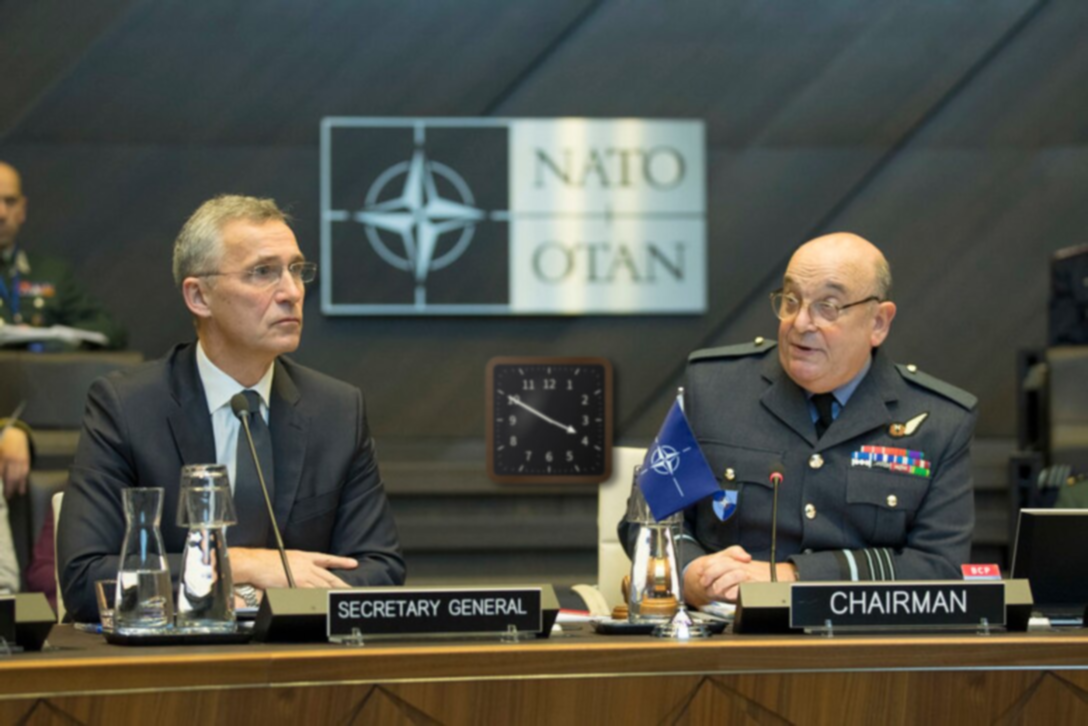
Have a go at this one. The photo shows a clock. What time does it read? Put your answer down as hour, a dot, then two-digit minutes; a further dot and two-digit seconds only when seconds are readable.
3.50
